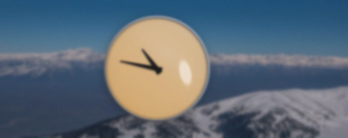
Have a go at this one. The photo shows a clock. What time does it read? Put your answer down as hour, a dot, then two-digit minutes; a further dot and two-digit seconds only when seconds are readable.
10.47
